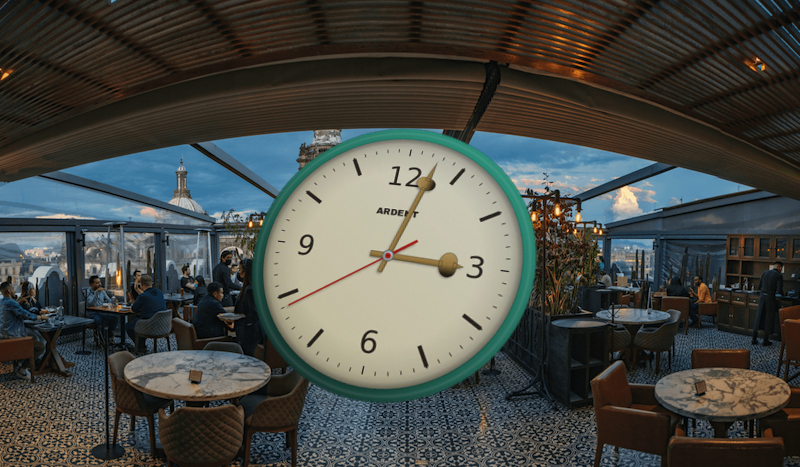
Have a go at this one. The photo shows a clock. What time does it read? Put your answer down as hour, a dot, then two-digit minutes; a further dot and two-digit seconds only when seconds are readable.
3.02.39
